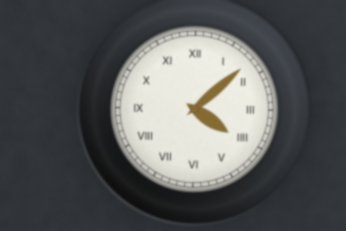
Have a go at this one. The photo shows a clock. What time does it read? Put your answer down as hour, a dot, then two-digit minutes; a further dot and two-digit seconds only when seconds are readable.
4.08
